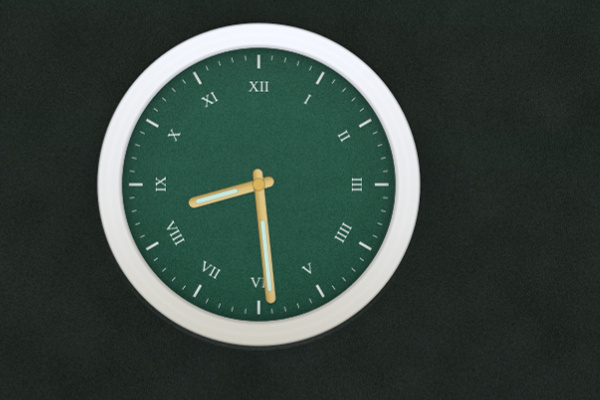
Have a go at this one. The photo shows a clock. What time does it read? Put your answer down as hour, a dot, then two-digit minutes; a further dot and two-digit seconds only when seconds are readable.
8.29
